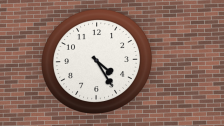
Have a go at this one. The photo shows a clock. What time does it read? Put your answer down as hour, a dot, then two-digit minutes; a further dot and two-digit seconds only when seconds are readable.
4.25
